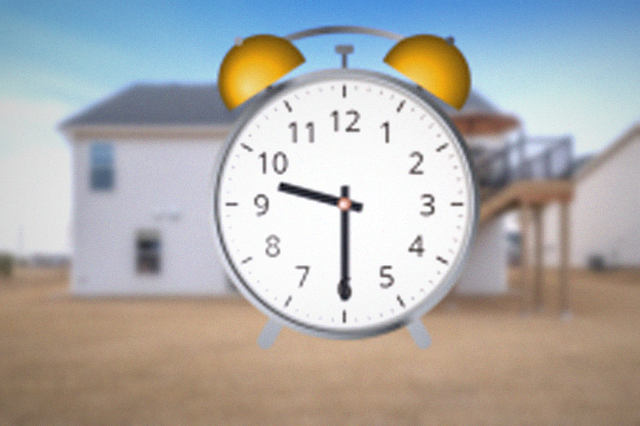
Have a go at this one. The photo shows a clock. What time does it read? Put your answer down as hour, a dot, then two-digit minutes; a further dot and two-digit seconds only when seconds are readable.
9.30
